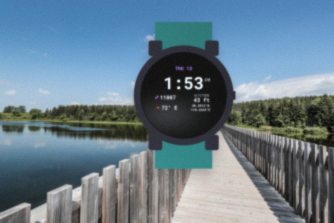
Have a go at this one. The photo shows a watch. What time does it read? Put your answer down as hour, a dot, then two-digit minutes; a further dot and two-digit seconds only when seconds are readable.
1.53
